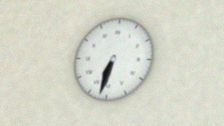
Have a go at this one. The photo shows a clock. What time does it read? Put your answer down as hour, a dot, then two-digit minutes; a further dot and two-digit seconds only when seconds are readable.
6.32
